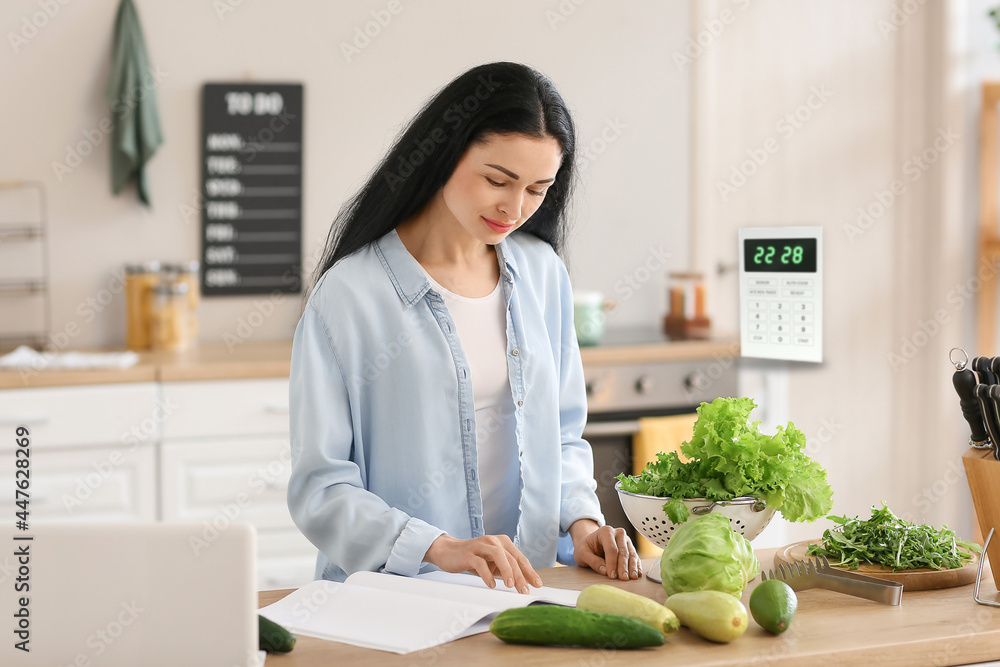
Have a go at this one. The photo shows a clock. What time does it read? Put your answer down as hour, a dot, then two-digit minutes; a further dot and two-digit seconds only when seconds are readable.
22.28
